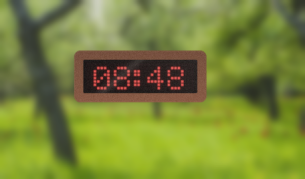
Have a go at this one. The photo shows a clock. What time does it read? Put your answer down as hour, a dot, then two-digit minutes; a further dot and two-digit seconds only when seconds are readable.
8.48
